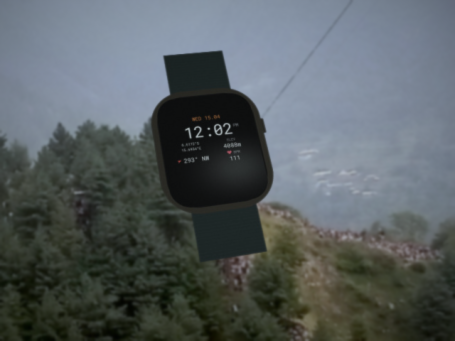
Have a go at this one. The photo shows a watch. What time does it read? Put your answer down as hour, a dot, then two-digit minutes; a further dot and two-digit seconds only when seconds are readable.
12.02
